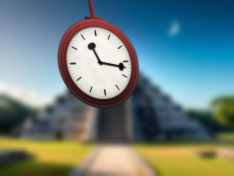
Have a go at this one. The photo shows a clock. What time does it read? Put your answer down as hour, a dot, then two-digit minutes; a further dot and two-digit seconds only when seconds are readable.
11.17
